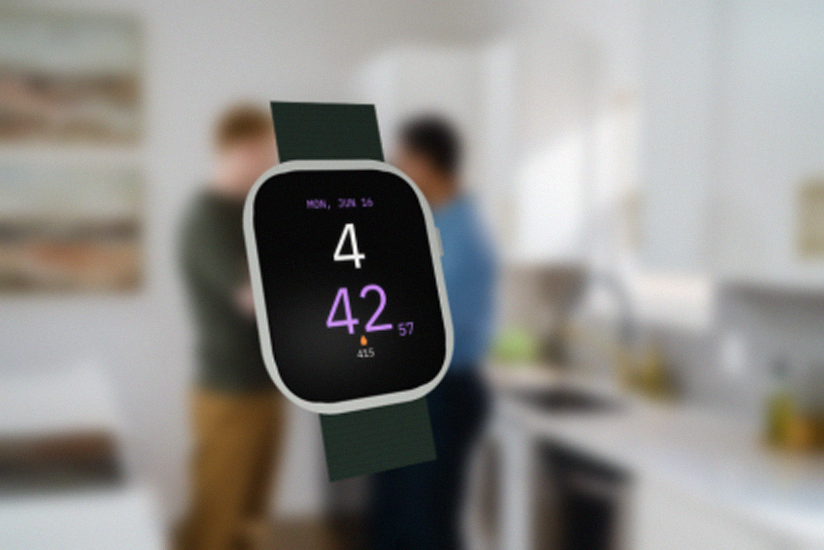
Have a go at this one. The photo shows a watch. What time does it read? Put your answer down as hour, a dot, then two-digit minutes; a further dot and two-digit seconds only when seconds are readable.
4.42.57
